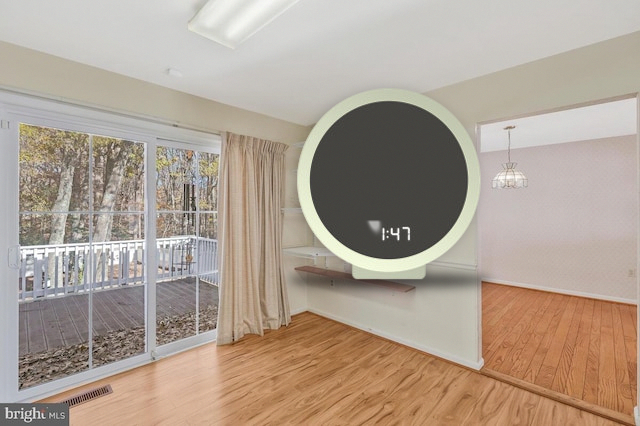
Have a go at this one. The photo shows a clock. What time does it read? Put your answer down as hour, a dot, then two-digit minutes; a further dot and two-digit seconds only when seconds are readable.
1.47
